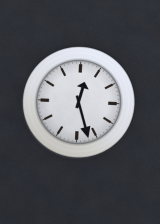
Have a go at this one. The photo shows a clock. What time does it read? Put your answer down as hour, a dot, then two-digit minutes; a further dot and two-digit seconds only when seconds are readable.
12.27
